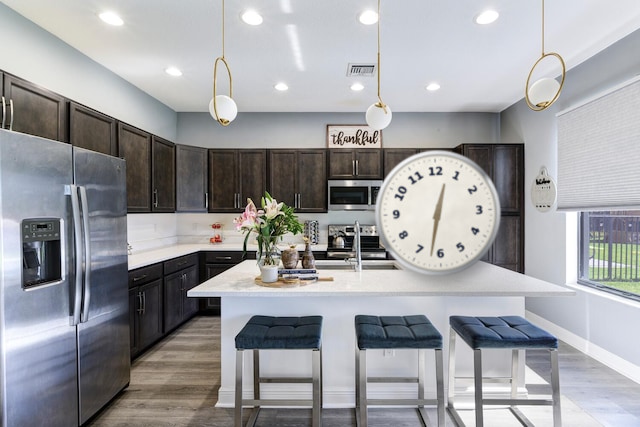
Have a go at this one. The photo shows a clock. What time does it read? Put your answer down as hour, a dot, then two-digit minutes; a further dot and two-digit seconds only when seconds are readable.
12.32
